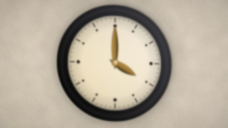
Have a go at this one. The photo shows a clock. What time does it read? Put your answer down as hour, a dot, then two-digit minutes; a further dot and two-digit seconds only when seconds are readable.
4.00
